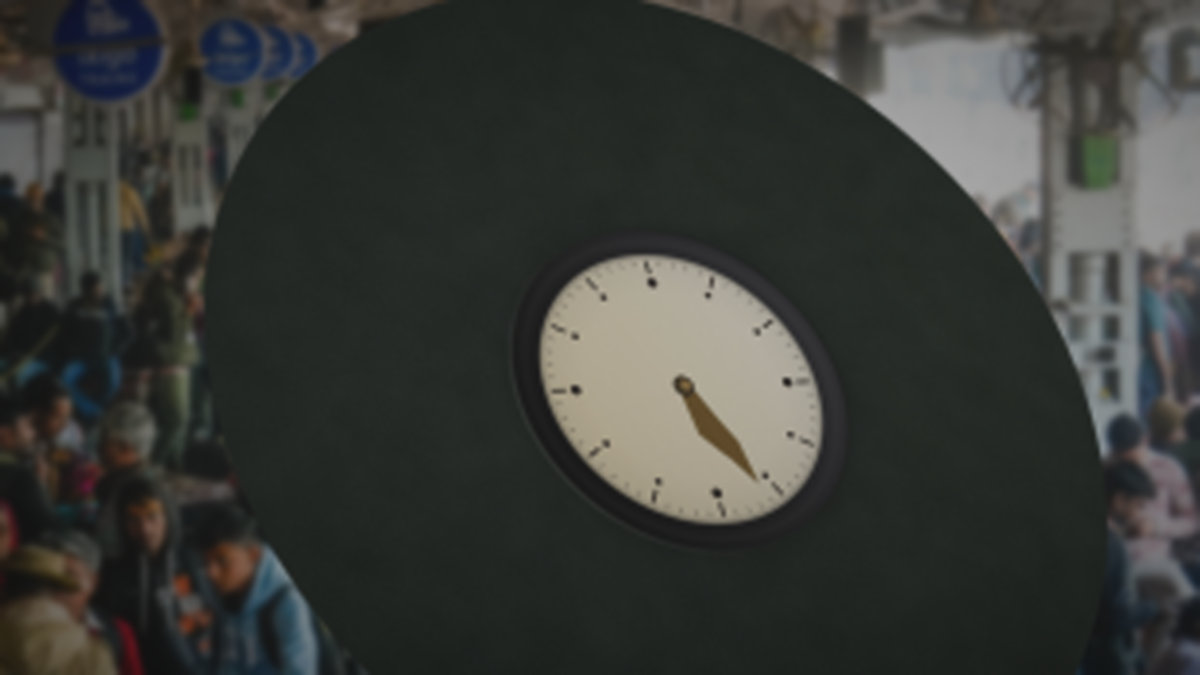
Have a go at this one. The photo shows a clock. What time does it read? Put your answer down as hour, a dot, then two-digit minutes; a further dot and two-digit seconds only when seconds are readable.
5.26
